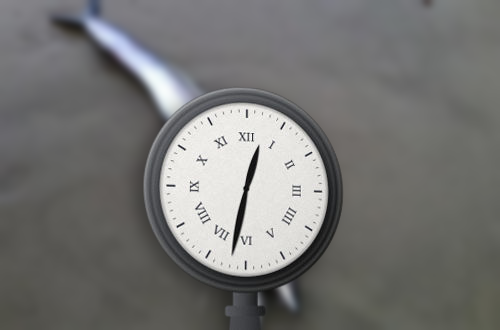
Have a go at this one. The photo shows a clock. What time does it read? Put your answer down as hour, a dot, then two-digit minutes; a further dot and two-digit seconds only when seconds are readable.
12.32
